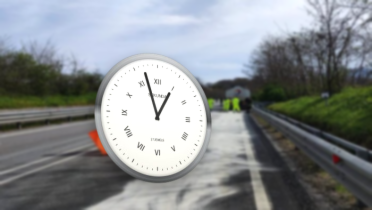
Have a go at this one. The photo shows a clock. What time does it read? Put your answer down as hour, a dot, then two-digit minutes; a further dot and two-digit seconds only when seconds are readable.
12.57
